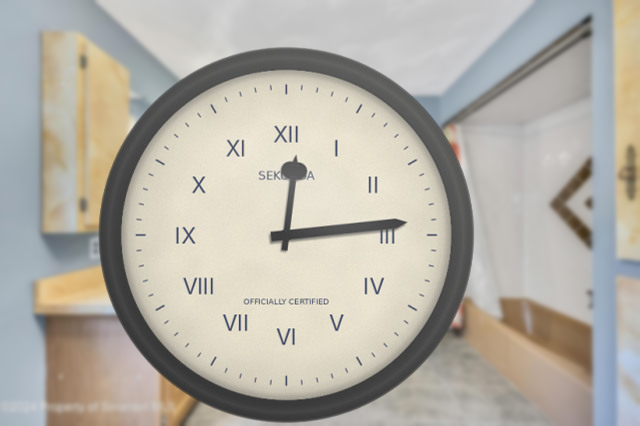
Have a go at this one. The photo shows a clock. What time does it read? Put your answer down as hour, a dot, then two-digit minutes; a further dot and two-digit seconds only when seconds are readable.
12.14
